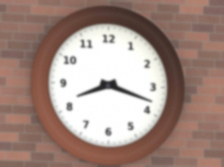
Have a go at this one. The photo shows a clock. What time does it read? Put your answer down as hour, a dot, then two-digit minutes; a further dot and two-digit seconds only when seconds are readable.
8.18
